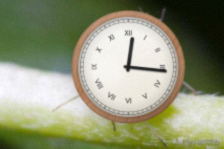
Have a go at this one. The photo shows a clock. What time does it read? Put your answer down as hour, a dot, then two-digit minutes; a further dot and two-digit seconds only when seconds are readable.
12.16
